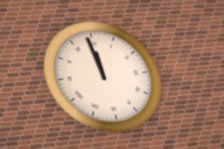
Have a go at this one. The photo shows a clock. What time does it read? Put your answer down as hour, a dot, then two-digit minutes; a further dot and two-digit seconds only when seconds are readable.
11.59
